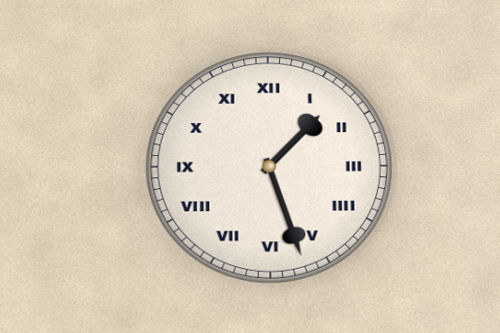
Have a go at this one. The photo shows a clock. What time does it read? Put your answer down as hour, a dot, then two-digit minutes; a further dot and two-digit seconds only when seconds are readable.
1.27
